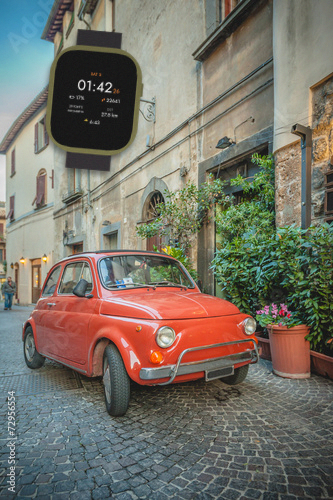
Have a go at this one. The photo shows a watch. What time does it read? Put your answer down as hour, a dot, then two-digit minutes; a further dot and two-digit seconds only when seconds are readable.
1.42
